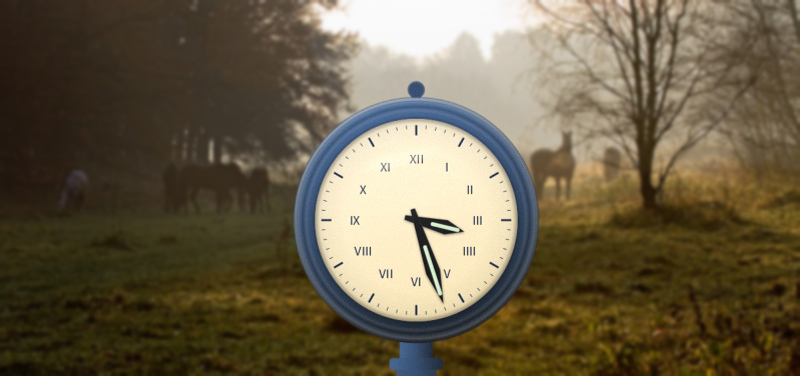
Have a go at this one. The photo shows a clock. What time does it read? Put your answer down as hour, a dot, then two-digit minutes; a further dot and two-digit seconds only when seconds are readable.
3.27
